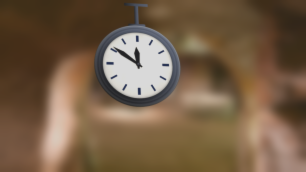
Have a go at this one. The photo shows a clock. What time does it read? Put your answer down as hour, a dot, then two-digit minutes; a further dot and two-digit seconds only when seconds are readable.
11.51
